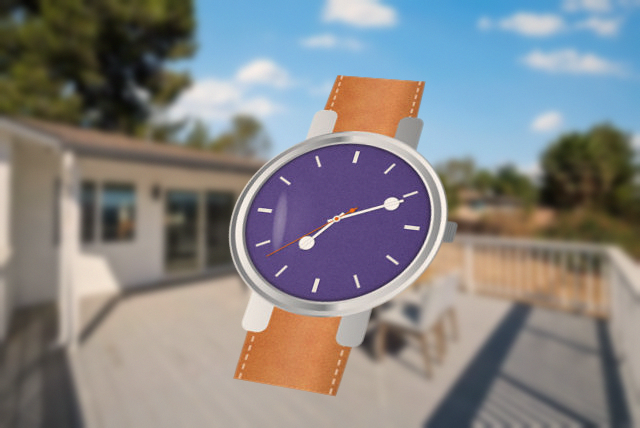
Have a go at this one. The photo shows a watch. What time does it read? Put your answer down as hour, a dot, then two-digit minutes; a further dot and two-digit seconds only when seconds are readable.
7.10.38
